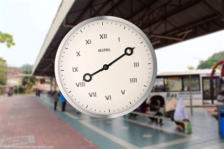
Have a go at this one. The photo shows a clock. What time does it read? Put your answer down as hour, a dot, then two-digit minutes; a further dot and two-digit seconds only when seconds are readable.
8.10
